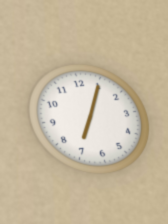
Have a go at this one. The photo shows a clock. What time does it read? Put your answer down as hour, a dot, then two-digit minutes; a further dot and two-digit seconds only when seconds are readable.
7.05
